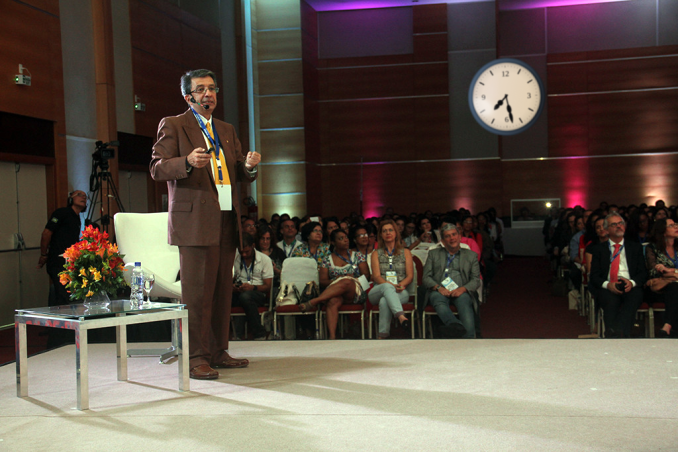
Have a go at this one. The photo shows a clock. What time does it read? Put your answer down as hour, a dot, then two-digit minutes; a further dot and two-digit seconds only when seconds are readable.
7.28
